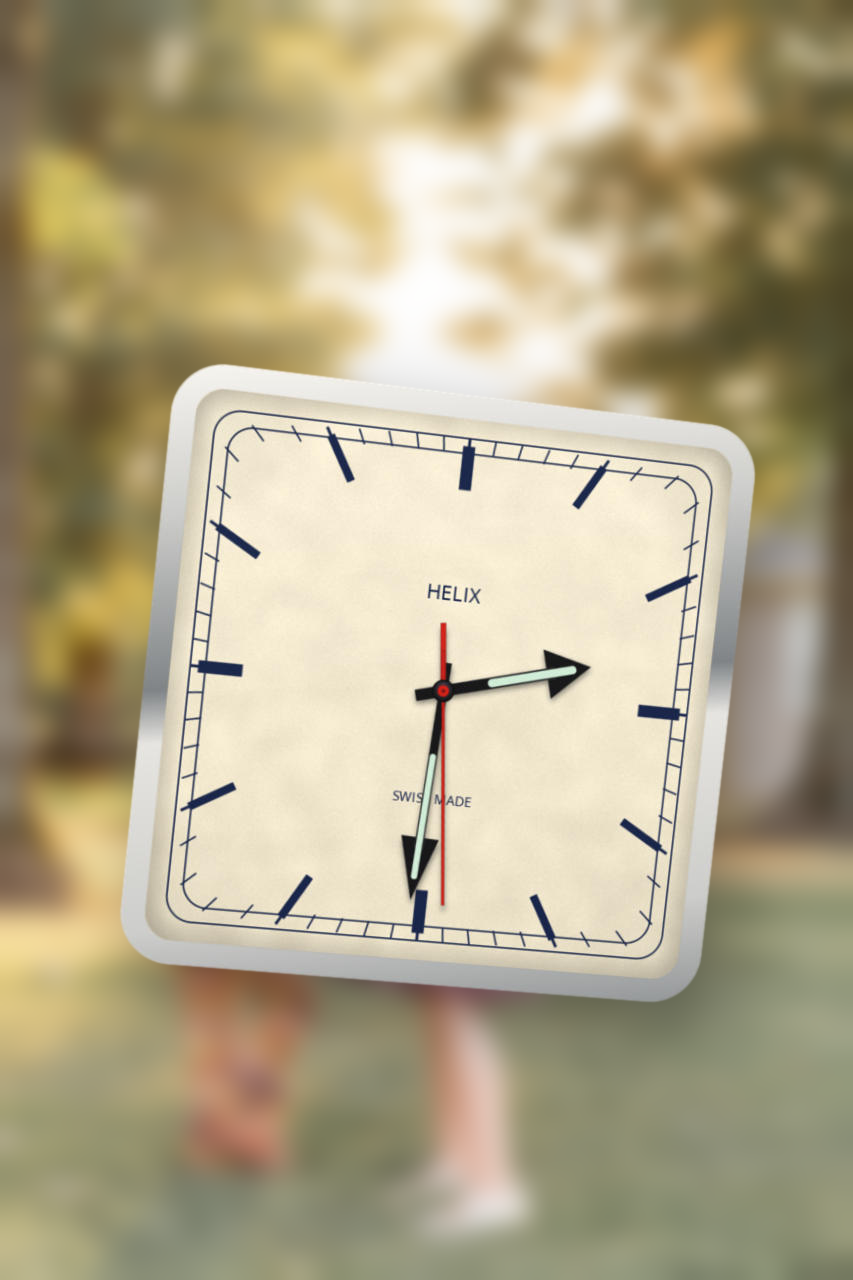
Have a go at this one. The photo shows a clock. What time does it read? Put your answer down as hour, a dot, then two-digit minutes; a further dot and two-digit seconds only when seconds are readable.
2.30.29
